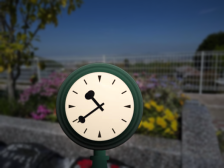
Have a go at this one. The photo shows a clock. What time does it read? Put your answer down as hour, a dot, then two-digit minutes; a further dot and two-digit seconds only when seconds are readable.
10.39
